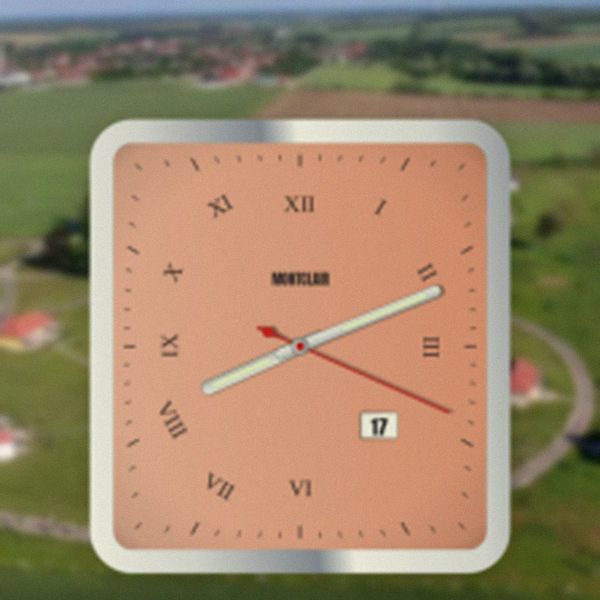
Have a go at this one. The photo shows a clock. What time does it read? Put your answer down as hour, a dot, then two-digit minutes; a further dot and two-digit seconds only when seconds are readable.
8.11.19
